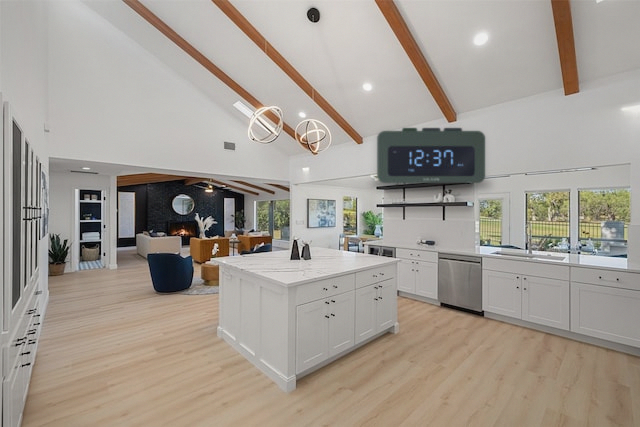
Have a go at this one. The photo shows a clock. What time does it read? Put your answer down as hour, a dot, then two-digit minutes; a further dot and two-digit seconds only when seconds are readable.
12.37
